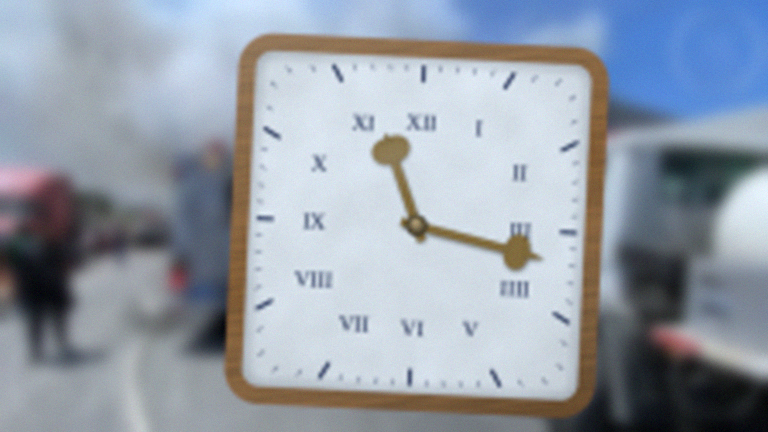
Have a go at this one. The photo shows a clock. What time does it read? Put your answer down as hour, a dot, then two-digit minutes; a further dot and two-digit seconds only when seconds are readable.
11.17
